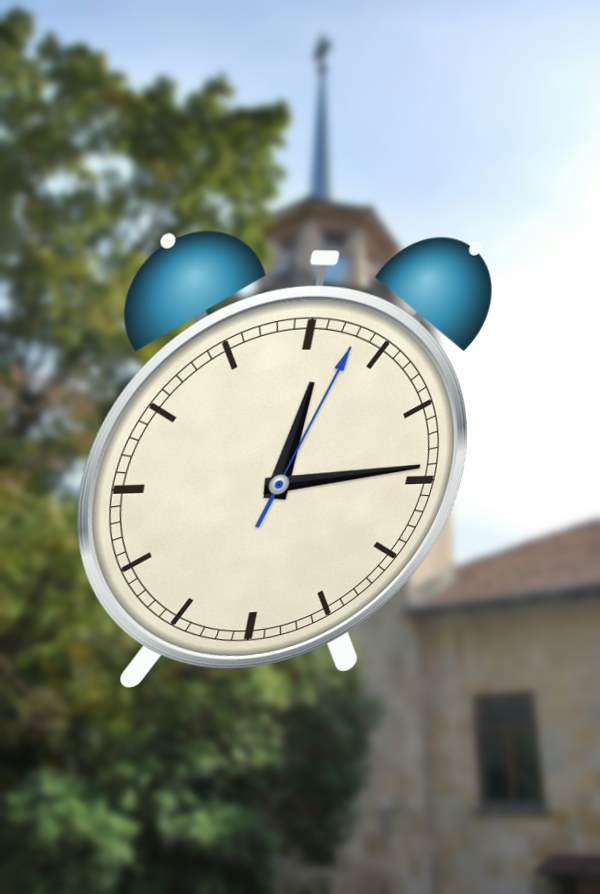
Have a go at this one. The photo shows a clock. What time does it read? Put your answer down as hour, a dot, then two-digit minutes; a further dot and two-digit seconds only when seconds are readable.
12.14.03
